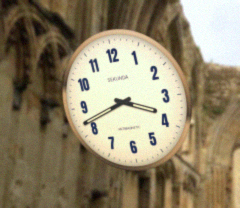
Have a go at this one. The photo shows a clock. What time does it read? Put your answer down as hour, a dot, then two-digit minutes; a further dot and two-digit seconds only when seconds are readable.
3.42
